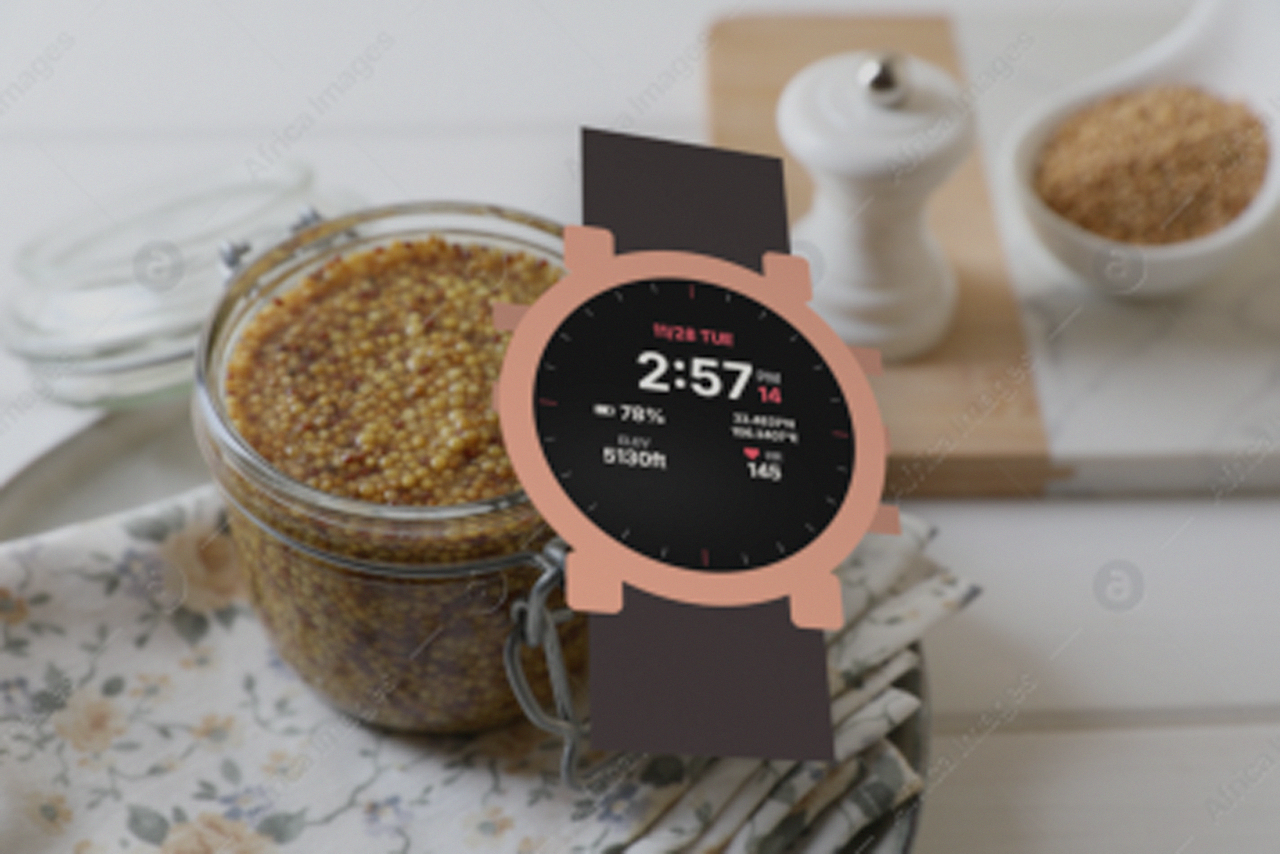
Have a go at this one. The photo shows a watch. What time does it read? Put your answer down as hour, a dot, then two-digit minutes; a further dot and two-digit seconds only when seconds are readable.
2.57
